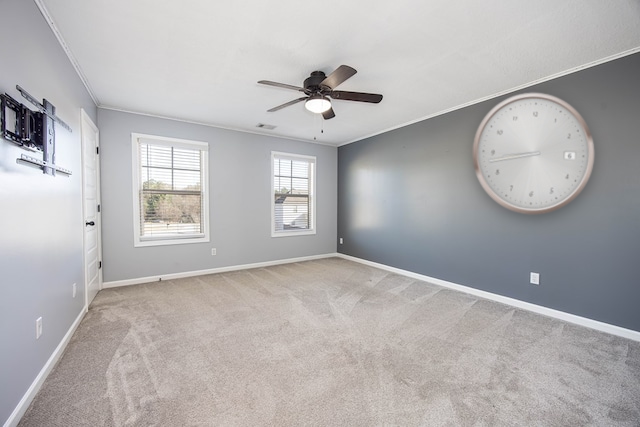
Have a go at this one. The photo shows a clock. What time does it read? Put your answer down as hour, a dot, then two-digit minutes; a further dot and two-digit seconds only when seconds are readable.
8.43
